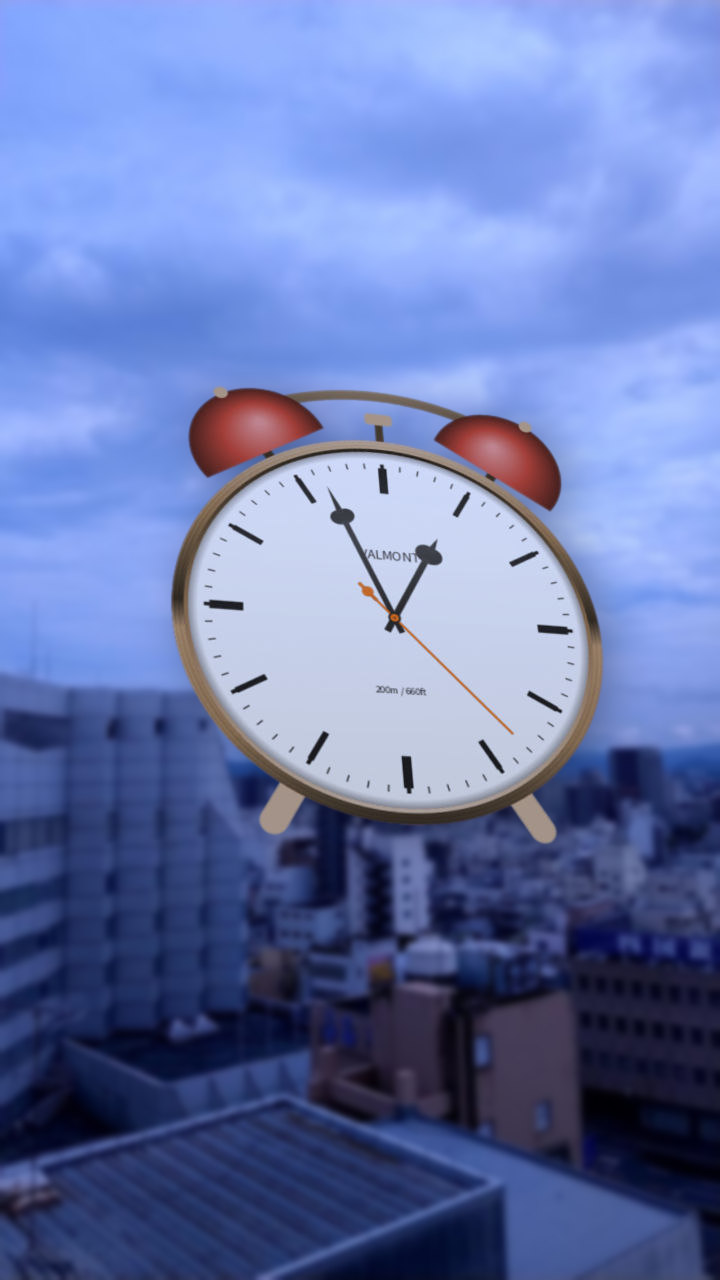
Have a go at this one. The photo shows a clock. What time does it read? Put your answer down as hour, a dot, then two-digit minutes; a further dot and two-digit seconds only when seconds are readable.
12.56.23
